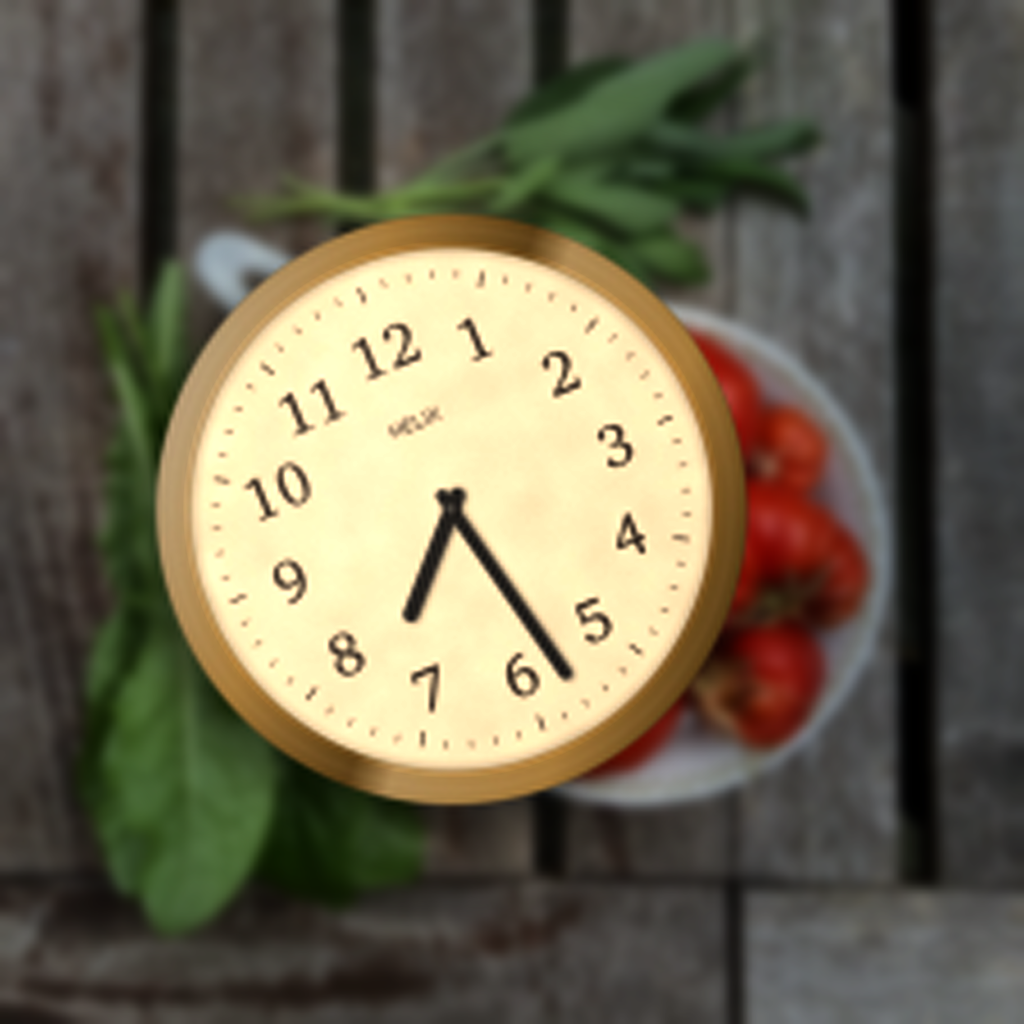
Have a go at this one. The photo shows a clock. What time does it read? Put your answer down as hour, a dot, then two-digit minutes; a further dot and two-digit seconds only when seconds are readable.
7.28
